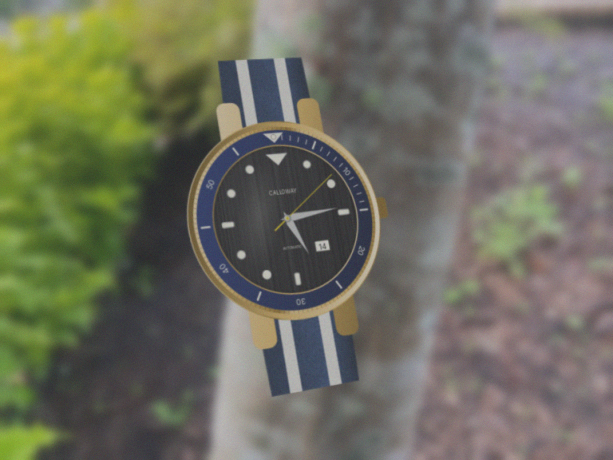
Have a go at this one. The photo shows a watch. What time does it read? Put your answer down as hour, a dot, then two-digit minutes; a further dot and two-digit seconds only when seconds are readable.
5.14.09
